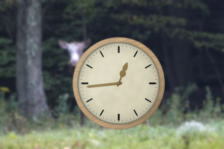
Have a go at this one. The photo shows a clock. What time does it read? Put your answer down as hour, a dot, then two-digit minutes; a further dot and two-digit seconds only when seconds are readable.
12.44
